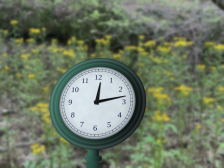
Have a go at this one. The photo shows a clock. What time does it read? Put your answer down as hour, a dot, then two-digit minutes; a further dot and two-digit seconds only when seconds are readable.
12.13
